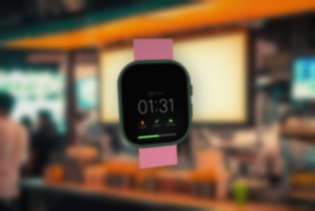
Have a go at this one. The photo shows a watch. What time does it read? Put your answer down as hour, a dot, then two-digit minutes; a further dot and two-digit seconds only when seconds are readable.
1.31
